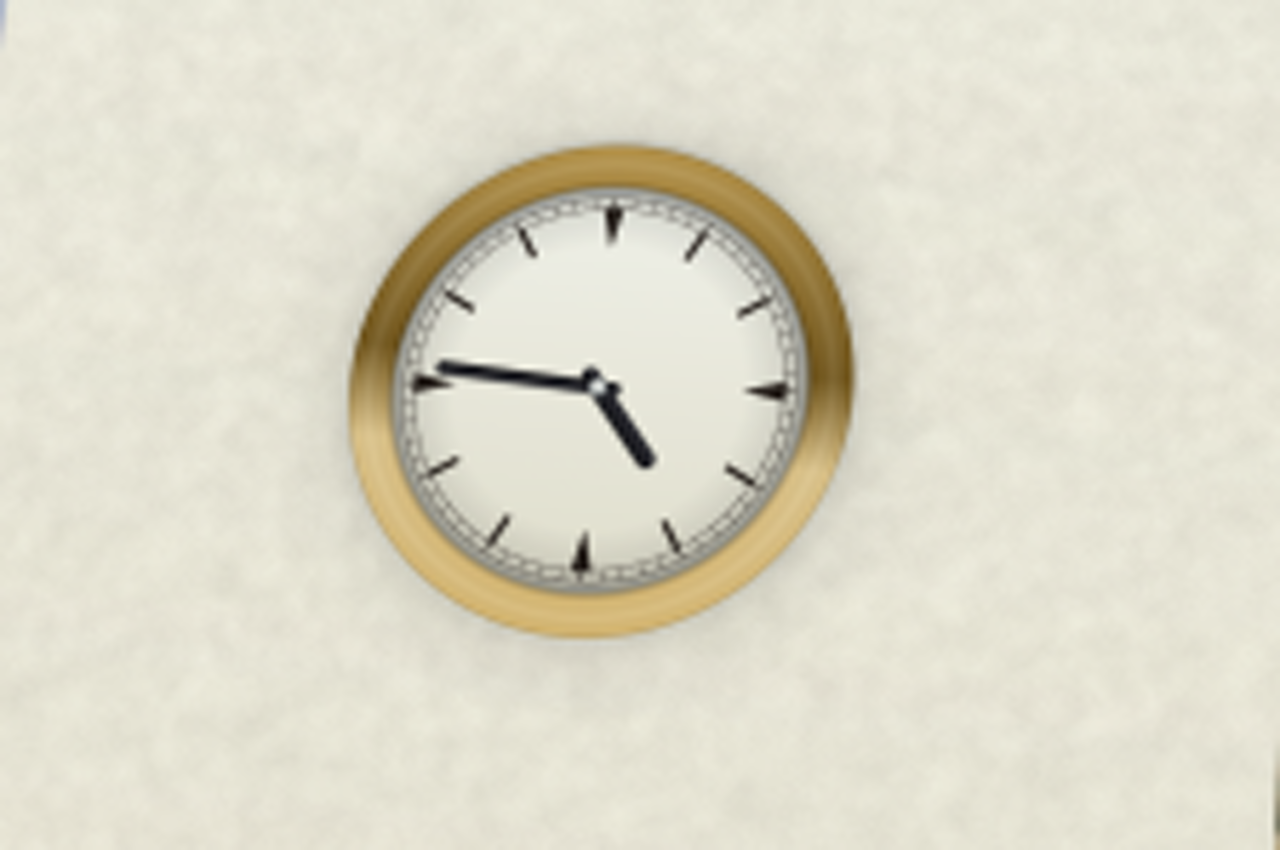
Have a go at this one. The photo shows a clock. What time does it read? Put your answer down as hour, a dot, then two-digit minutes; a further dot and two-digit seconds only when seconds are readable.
4.46
